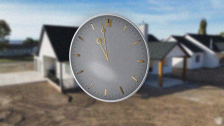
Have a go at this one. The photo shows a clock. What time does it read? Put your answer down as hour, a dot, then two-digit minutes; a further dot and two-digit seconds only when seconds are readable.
10.58
